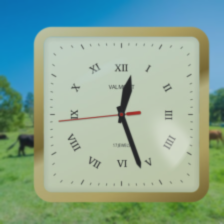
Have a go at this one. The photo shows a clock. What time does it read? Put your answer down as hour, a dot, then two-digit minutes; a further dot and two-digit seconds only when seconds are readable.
12.26.44
